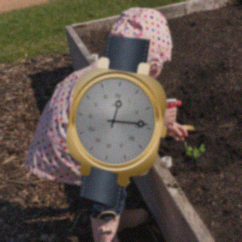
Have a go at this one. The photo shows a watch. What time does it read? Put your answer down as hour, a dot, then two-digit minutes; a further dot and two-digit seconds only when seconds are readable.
12.14
